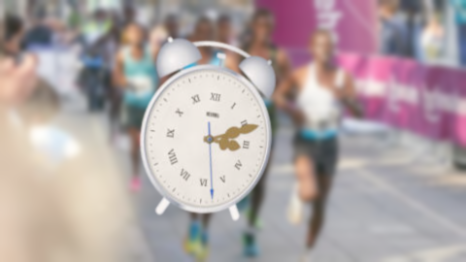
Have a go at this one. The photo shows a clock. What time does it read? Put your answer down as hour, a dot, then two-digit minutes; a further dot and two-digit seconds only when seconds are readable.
3.11.28
